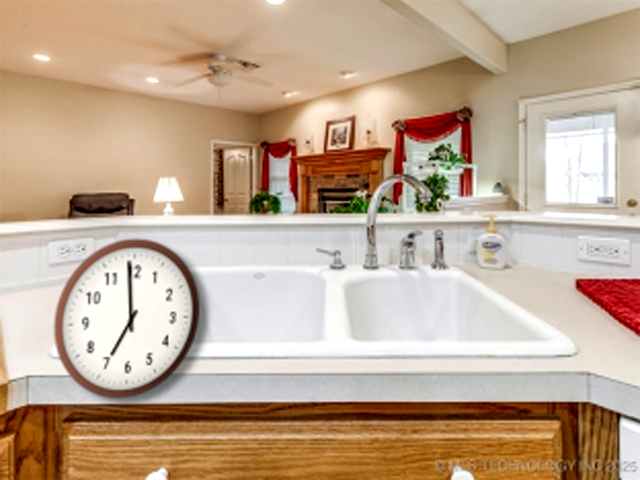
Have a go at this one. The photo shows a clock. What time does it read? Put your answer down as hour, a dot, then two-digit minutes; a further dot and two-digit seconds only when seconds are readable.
6.59
